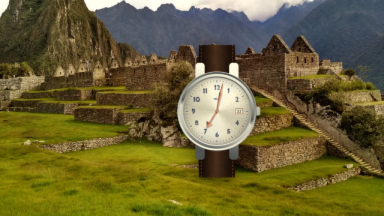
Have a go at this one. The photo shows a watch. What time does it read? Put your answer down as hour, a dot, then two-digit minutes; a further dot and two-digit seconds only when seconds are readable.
7.02
